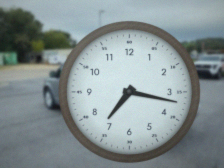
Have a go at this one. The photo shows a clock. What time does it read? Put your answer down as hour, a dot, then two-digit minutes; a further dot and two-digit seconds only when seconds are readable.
7.17
